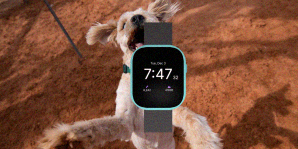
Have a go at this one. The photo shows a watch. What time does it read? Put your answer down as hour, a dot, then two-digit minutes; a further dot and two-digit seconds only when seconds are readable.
7.47
